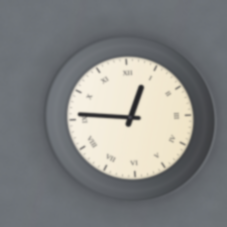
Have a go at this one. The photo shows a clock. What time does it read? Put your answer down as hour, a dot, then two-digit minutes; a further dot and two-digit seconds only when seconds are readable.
12.46
